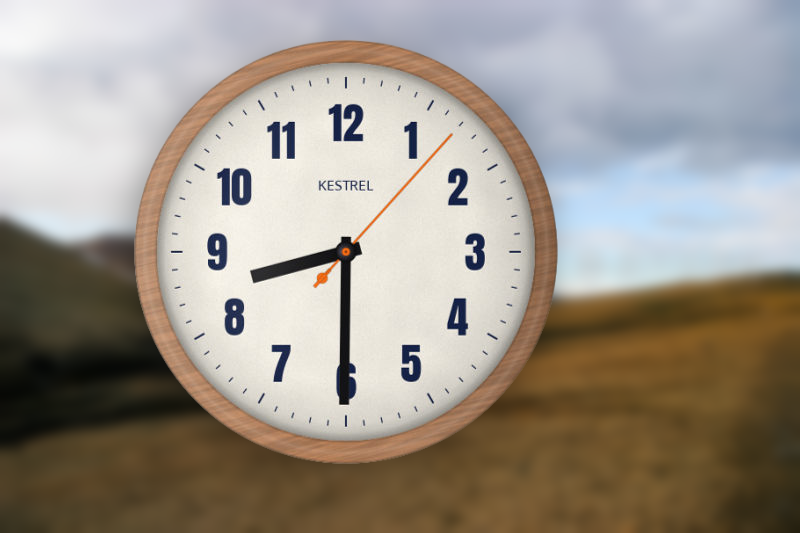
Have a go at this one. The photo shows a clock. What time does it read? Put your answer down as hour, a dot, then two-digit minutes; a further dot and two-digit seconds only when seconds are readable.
8.30.07
